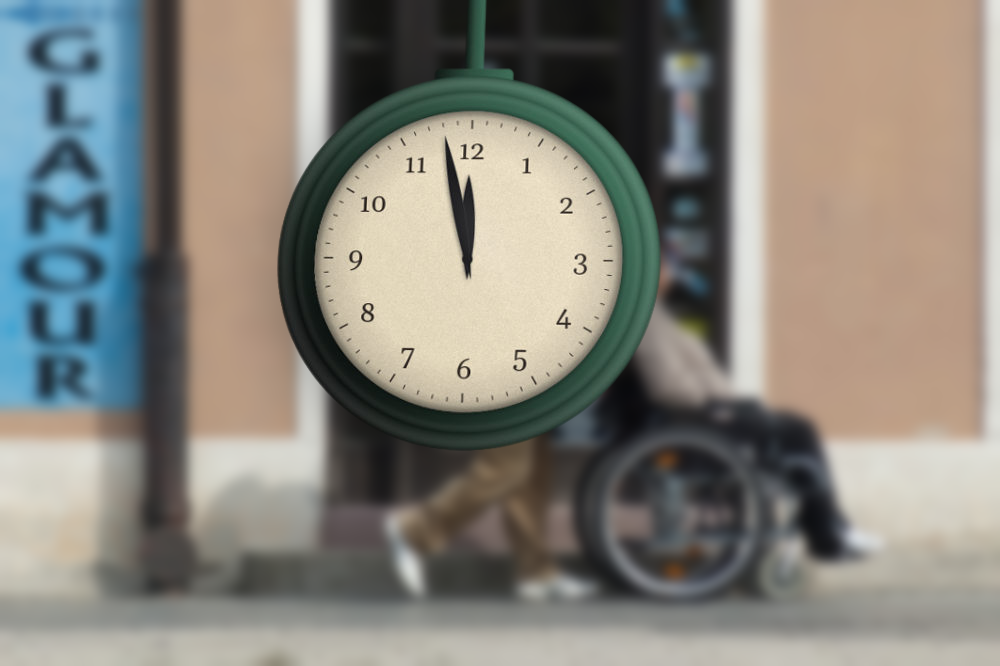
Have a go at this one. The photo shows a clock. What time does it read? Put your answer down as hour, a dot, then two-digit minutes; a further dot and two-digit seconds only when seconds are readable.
11.58
